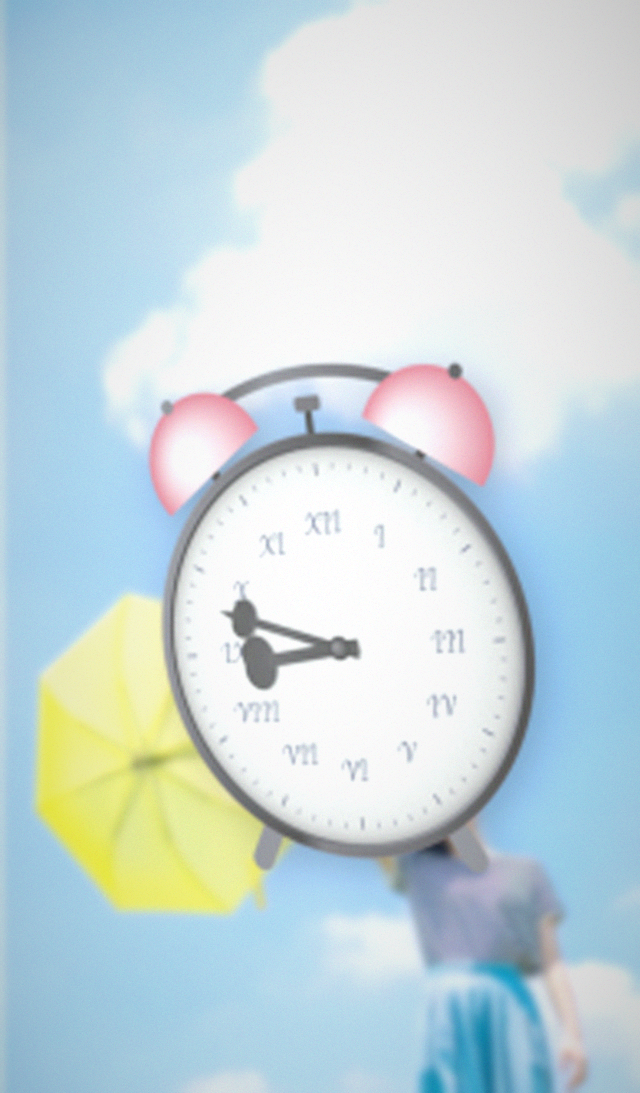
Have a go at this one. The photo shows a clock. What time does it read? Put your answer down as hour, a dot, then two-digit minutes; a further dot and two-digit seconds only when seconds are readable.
8.48
